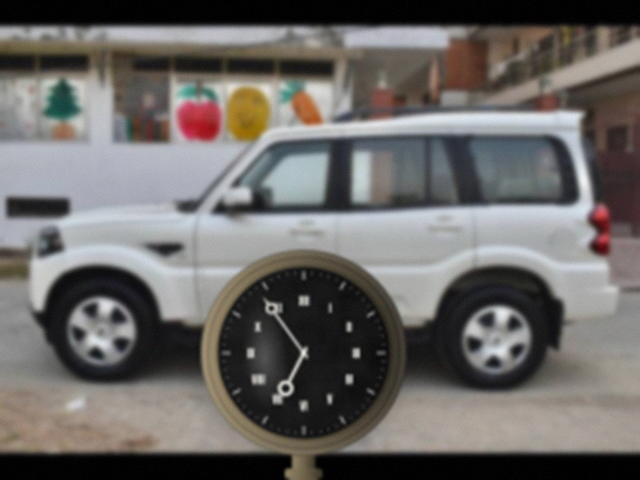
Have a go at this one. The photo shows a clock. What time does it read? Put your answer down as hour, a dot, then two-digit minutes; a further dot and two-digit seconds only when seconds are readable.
6.54
